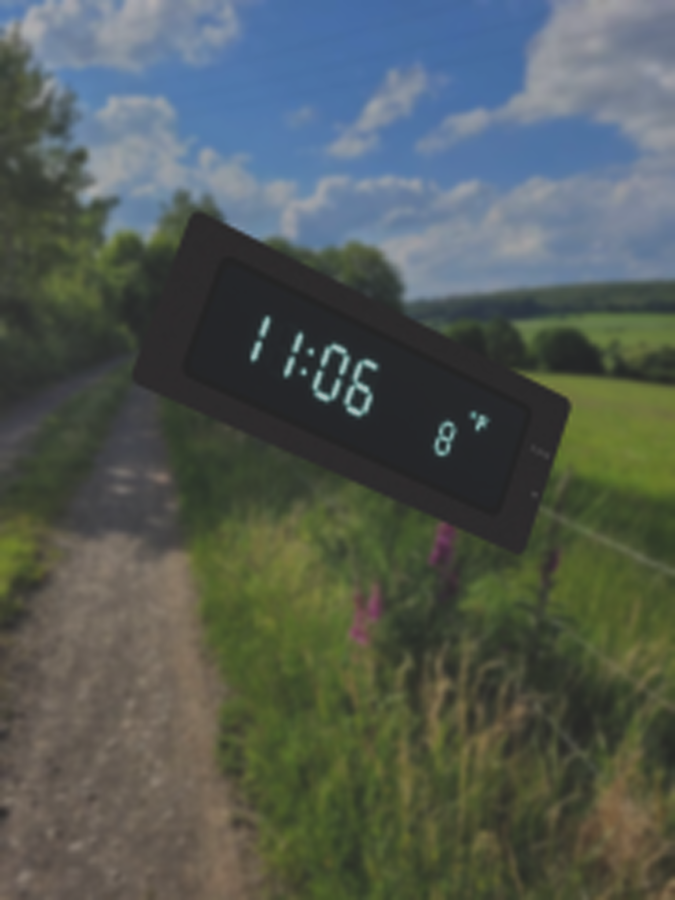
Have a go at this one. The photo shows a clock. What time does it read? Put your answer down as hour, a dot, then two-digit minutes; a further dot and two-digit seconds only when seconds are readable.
11.06
